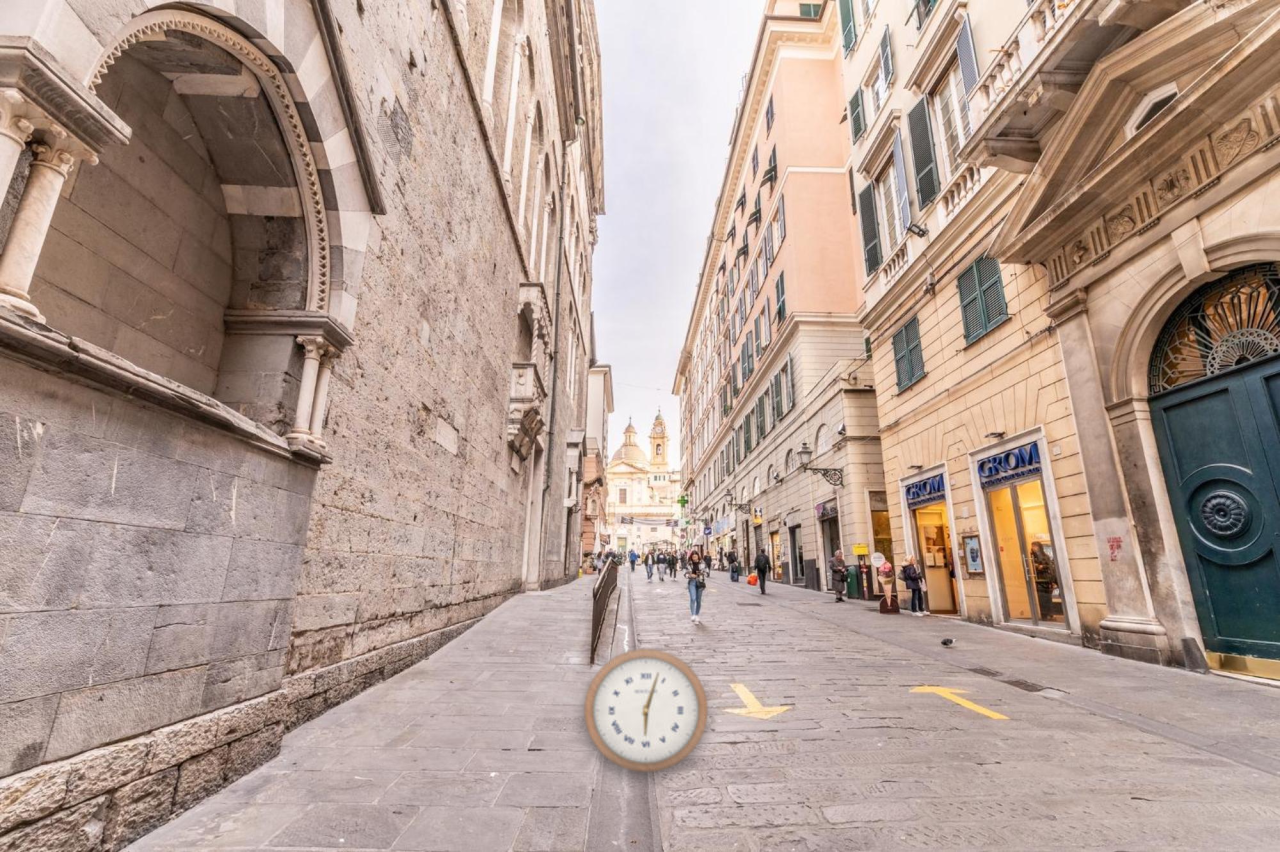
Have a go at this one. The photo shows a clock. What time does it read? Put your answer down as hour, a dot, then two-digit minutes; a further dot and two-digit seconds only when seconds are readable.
6.03
